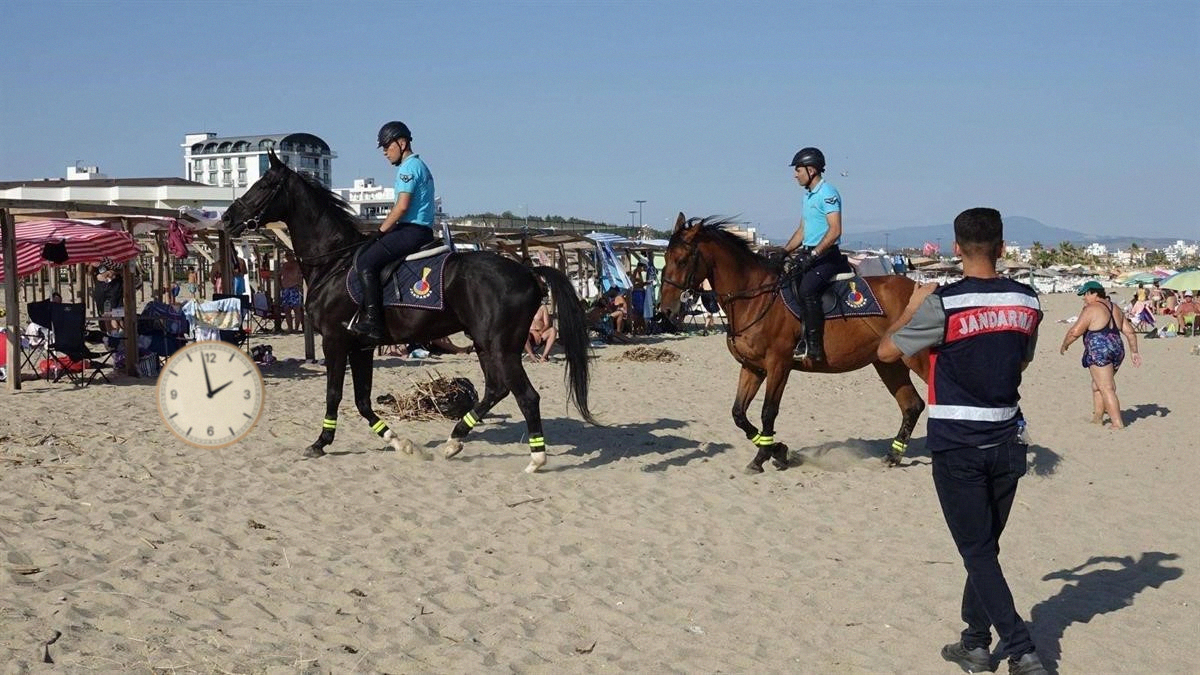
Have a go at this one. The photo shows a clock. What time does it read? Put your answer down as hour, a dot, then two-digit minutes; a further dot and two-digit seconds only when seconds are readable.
1.58
